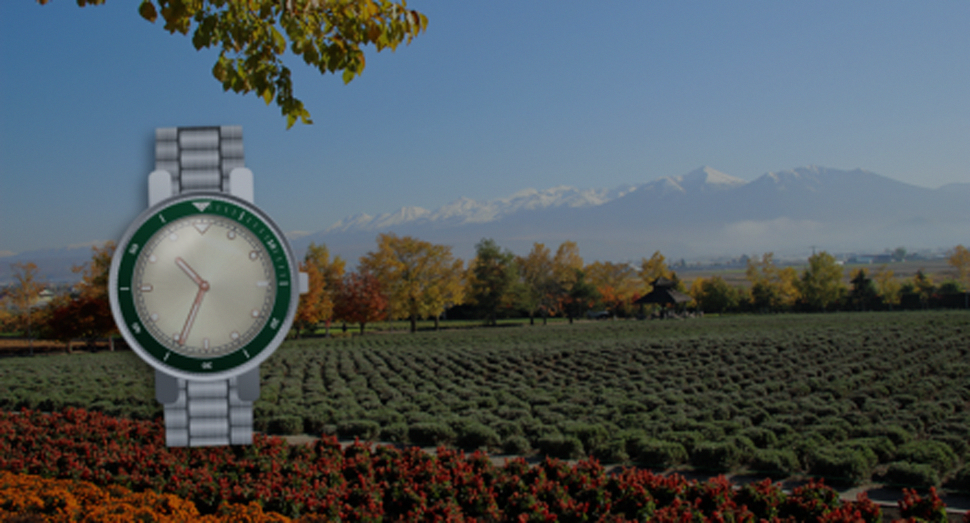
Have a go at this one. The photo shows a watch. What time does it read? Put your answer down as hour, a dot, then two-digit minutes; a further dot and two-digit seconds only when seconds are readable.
10.34
